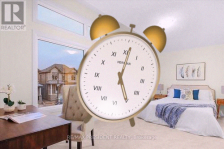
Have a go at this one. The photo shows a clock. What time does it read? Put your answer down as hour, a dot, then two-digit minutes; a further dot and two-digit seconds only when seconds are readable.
5.01
